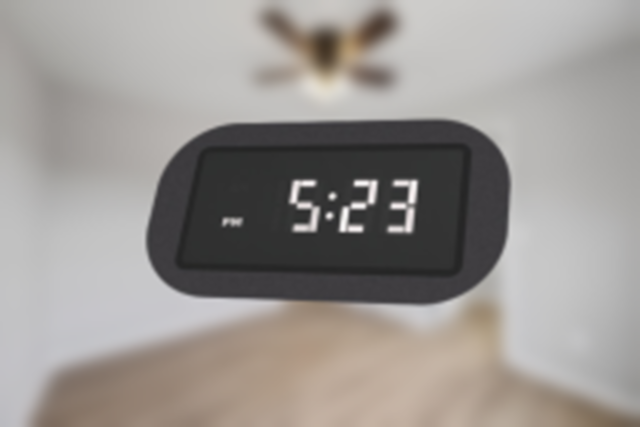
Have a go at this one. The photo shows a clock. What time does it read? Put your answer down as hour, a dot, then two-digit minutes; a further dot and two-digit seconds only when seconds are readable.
5.23
